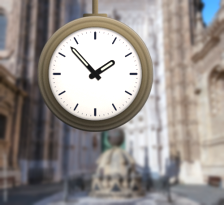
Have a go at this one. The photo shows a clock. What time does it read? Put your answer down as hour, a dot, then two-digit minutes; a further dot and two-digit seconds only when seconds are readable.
1.53
